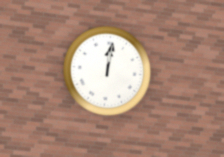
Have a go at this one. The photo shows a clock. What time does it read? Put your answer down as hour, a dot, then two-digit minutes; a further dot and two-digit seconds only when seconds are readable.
12.01
